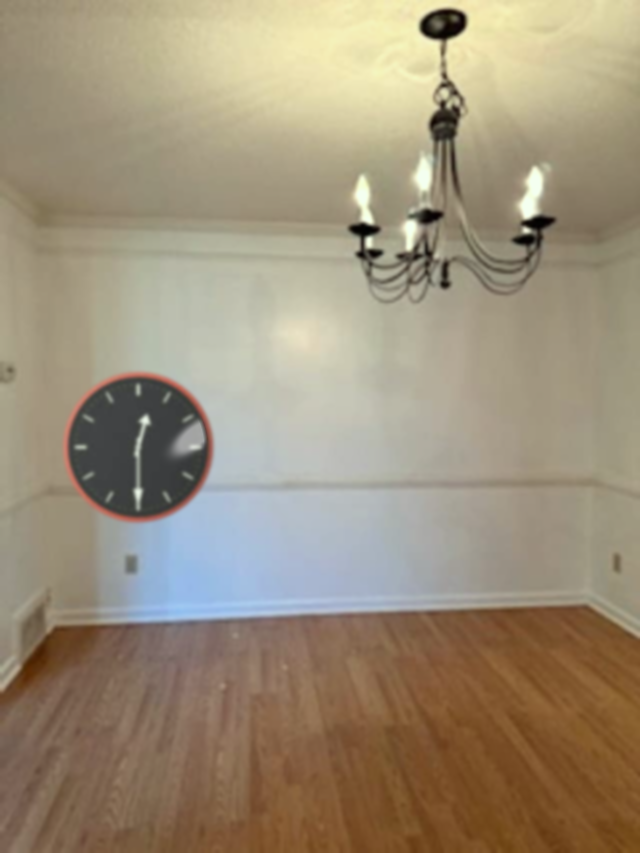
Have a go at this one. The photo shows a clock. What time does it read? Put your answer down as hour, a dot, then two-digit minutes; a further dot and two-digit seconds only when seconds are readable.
12.30
